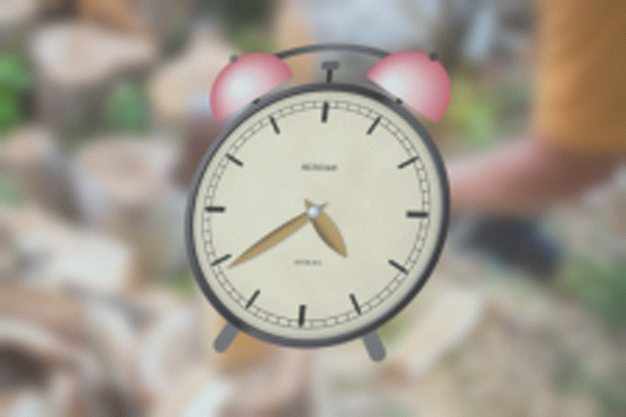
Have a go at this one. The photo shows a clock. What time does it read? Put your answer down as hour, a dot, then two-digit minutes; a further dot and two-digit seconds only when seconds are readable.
4.39
